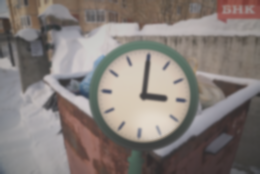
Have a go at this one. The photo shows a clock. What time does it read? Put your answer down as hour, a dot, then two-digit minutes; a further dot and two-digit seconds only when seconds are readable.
3.00
